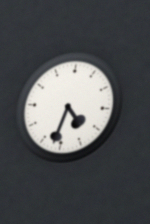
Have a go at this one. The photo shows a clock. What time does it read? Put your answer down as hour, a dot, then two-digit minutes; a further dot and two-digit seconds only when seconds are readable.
4.32
